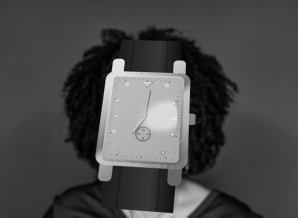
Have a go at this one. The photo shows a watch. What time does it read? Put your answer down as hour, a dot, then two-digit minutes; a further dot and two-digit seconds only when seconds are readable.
7.01
